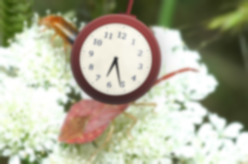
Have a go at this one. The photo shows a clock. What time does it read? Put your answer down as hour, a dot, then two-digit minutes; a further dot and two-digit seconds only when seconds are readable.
6.26
